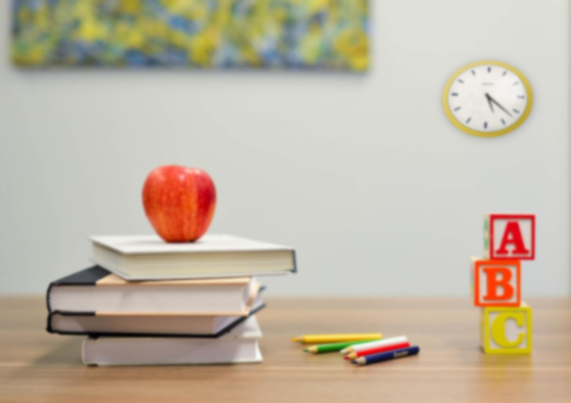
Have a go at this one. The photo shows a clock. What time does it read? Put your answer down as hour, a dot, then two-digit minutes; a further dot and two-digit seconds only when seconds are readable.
5.22
